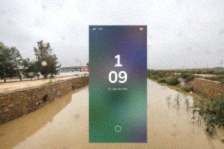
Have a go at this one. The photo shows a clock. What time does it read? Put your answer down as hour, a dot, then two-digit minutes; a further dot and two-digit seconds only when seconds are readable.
1.09
